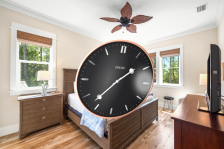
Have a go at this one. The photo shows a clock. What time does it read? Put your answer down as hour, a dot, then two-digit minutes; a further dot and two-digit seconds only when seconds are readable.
1.37
